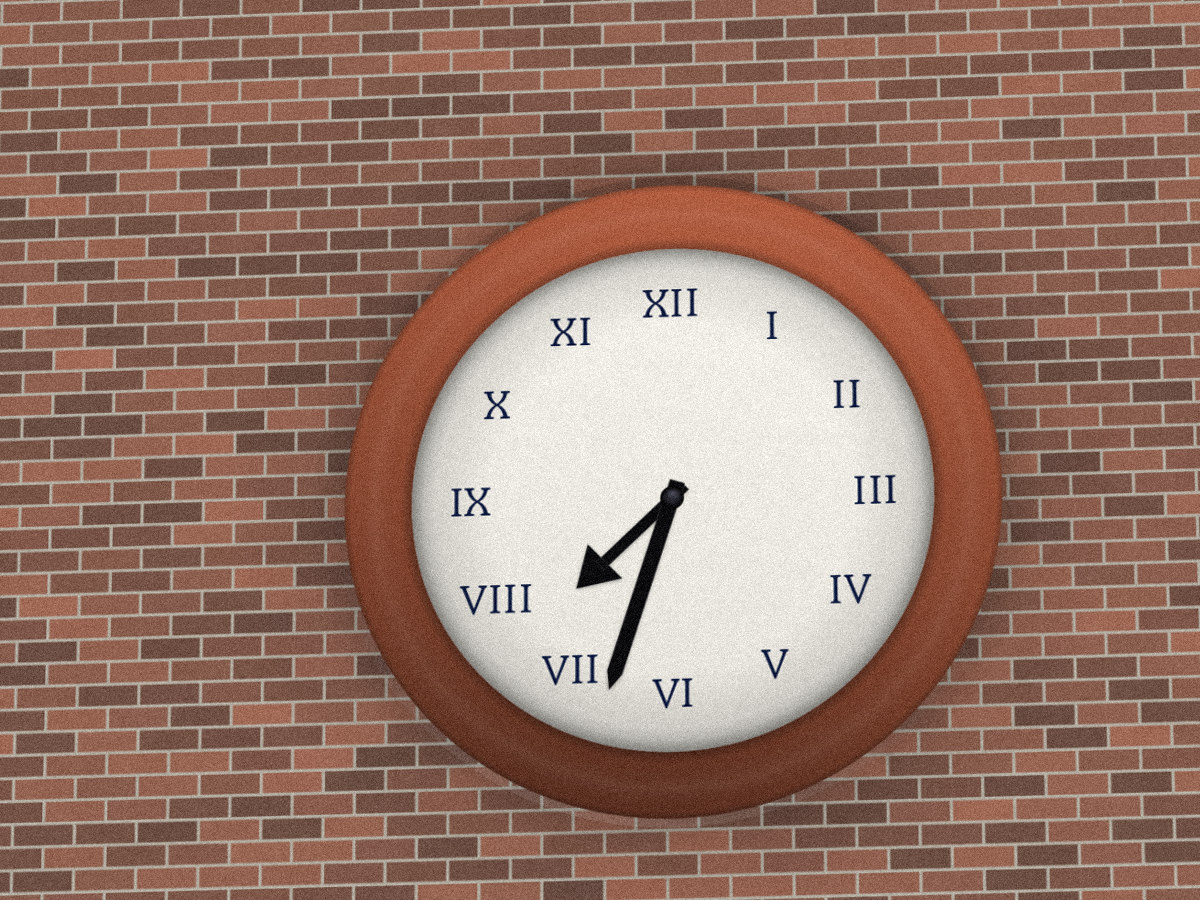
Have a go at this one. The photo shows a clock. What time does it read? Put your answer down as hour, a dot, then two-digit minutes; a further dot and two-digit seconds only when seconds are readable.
7.33
